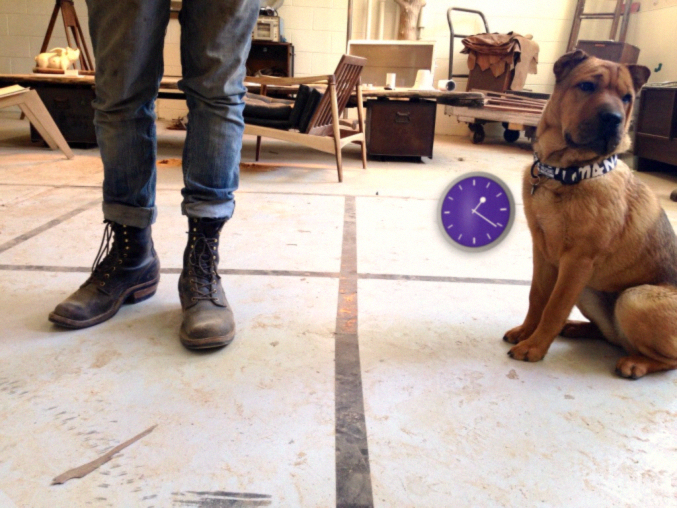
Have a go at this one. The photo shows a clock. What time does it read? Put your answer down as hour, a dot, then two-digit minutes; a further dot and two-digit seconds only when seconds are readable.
1.21
